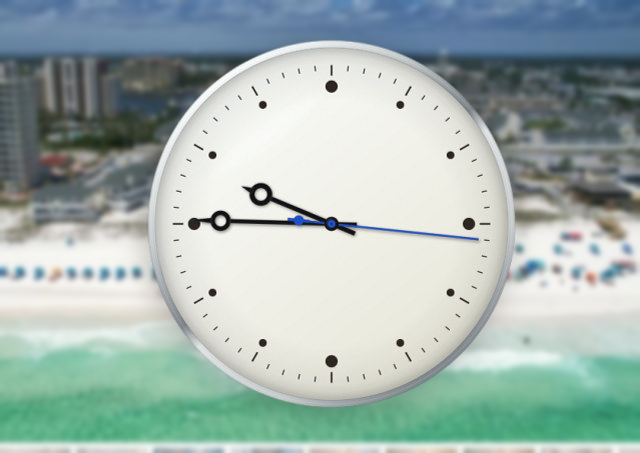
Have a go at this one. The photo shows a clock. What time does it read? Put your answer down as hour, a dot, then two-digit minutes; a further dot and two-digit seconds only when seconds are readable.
9.45.16
